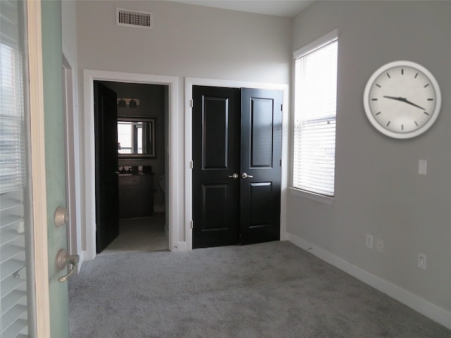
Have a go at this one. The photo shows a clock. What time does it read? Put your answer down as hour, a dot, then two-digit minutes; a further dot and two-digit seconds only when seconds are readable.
9.19
